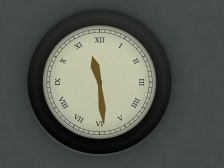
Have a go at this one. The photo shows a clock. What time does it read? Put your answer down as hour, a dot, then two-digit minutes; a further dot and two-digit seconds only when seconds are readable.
11.29
